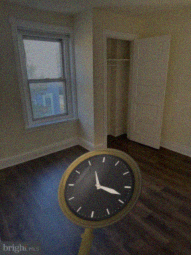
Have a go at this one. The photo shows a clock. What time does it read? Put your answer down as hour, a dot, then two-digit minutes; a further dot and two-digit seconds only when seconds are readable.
11.18
